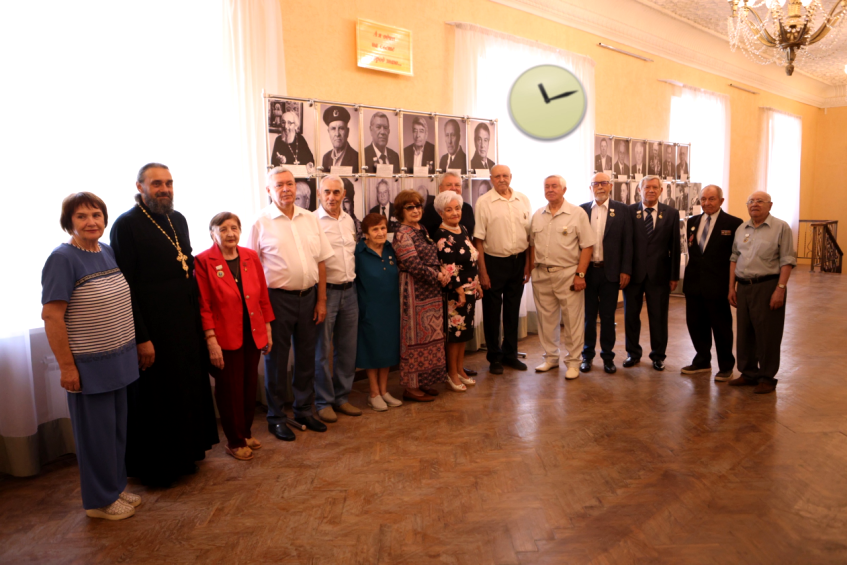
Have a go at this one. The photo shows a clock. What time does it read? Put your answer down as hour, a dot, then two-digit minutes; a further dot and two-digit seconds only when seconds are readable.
11.12
